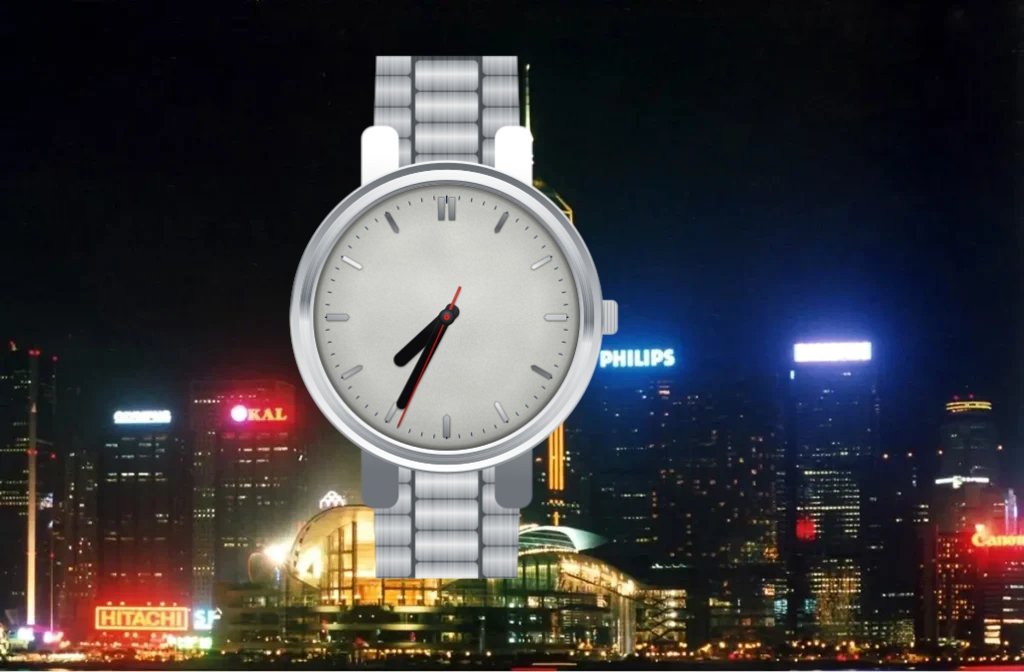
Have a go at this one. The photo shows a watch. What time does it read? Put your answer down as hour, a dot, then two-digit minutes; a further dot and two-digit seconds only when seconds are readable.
7.34.34
